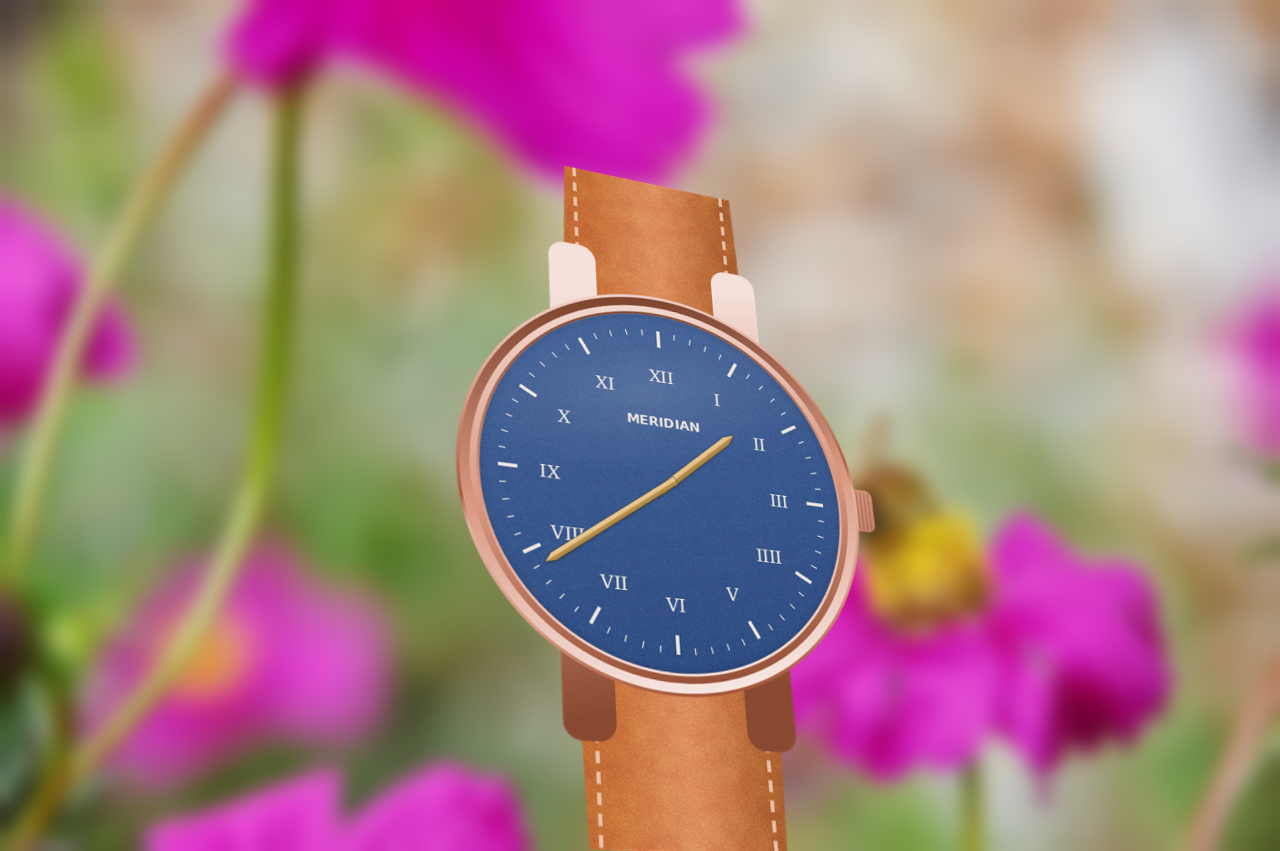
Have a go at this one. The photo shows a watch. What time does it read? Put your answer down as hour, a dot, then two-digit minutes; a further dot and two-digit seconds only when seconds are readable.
1.39
